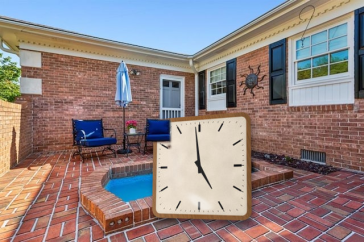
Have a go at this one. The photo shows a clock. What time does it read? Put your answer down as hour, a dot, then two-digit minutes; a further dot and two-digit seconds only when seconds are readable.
4.59
